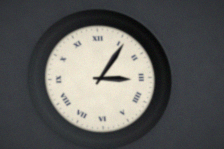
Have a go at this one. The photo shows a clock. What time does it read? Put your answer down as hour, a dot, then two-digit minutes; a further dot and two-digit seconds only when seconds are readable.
3.06
